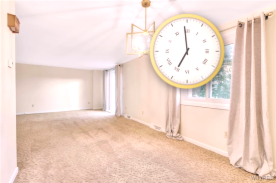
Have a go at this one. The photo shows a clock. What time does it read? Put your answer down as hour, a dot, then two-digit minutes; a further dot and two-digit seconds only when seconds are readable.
6.59
